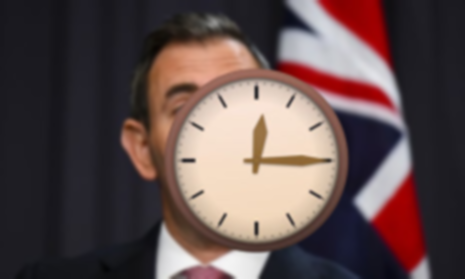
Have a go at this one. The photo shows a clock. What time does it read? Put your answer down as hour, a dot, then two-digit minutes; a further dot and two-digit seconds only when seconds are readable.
12.15
